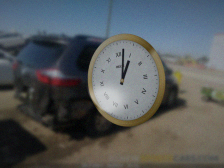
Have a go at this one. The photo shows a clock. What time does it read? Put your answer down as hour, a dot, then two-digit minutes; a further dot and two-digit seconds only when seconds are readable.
1.02
